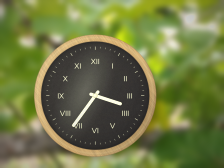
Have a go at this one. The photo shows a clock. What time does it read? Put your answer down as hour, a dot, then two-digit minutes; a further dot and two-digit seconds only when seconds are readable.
3.36
